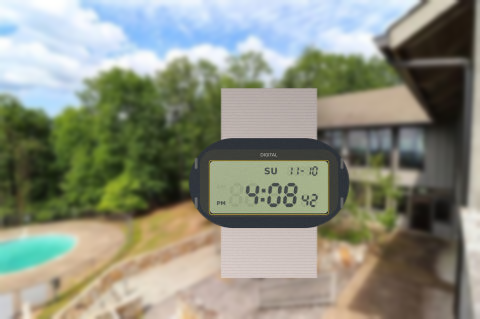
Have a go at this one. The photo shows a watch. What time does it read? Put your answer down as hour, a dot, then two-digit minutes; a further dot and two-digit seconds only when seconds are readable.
4.08.42
